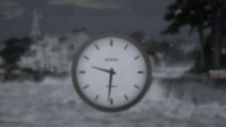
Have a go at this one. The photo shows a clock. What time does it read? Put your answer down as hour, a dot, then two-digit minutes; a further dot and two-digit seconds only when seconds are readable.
9.31
